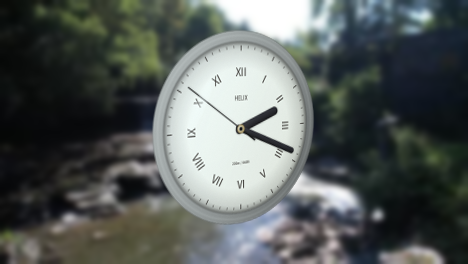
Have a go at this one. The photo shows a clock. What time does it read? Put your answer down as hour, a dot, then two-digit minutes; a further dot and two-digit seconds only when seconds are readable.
2.18.51
